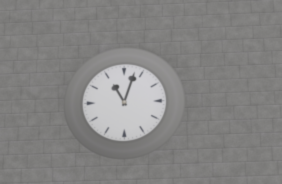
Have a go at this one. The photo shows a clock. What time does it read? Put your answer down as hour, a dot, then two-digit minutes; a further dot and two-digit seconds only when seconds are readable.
11.03
